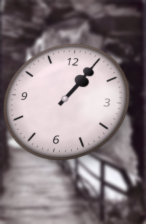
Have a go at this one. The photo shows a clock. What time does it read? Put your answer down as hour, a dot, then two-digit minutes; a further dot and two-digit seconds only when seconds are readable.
1.05
